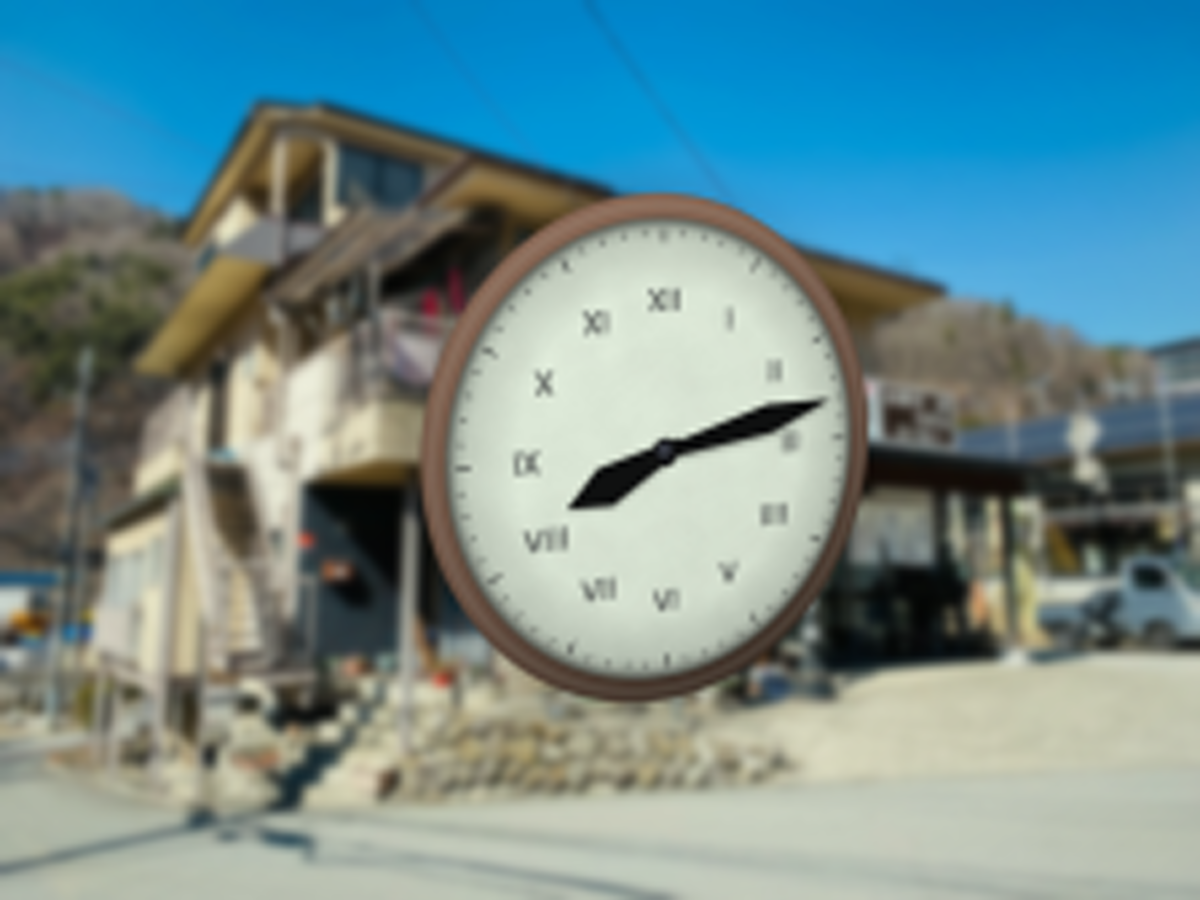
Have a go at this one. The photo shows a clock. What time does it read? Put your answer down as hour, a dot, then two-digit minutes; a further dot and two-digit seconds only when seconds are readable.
8.13
